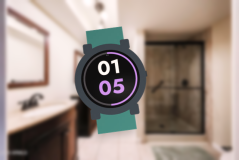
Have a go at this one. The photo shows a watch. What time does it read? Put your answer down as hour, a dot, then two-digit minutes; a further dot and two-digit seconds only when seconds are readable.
1.05
